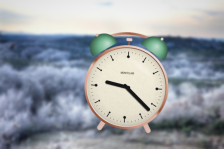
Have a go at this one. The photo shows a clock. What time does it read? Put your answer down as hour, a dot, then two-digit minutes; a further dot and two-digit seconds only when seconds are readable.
9.22
